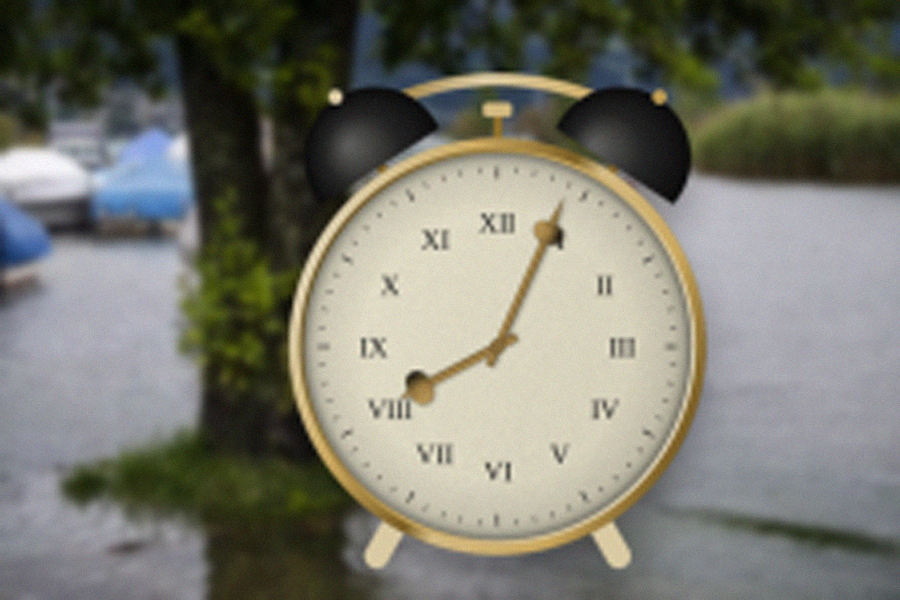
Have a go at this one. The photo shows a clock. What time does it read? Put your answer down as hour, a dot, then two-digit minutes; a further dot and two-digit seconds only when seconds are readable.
8.04
